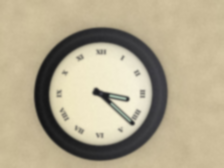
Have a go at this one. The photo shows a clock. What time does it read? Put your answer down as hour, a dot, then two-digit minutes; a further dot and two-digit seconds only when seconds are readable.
3.22
